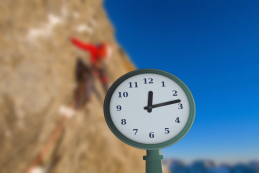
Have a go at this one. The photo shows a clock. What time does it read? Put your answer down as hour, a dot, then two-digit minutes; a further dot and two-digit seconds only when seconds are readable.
12.13
